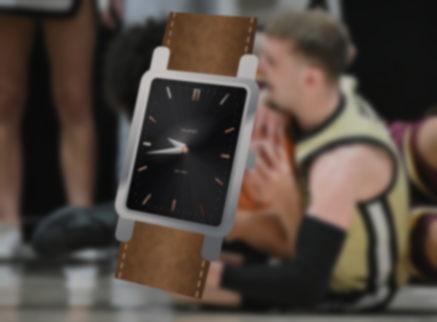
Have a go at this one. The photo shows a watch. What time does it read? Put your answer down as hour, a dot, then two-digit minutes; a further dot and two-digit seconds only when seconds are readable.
9.43
